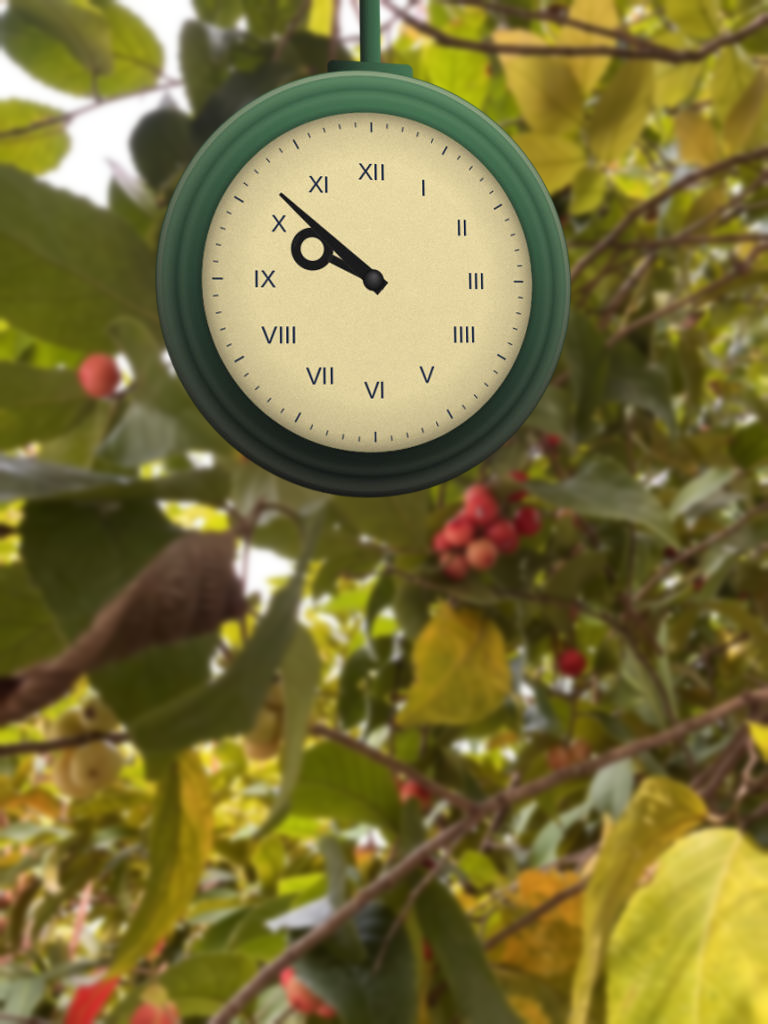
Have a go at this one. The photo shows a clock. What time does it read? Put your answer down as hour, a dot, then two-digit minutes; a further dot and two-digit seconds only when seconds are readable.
9.52
